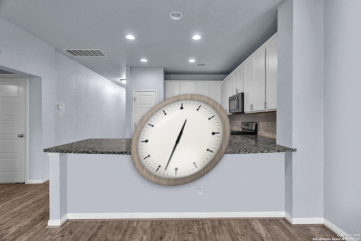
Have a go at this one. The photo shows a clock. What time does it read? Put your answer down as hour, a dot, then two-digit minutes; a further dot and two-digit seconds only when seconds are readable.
12.33
